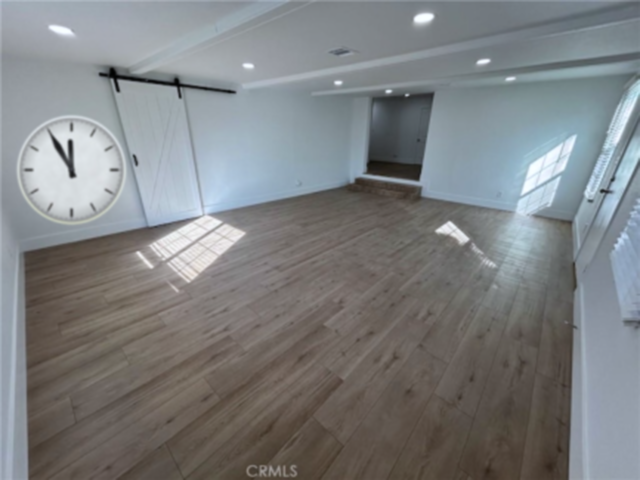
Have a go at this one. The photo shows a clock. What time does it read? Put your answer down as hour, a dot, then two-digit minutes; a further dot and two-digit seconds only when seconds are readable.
11.55
